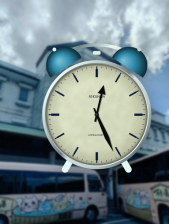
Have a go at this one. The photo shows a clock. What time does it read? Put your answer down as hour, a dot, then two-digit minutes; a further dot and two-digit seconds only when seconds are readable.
12.26
